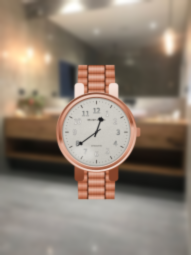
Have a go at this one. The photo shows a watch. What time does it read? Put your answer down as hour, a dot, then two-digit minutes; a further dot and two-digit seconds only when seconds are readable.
12.39
